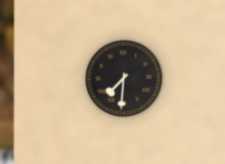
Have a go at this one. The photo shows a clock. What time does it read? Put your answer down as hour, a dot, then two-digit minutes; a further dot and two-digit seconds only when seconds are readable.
7.31
